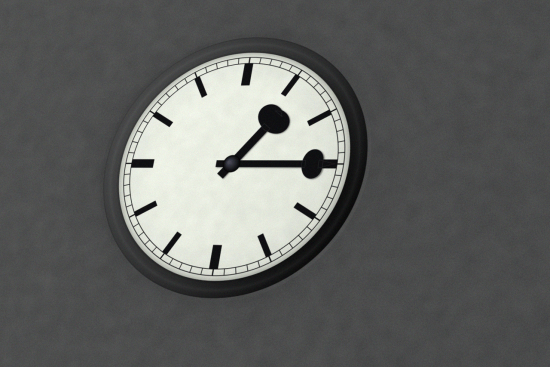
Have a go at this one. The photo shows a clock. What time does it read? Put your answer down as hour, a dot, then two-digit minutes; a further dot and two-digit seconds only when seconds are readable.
1.15
